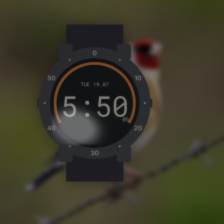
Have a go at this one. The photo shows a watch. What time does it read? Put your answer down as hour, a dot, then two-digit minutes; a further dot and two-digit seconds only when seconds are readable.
5.50
